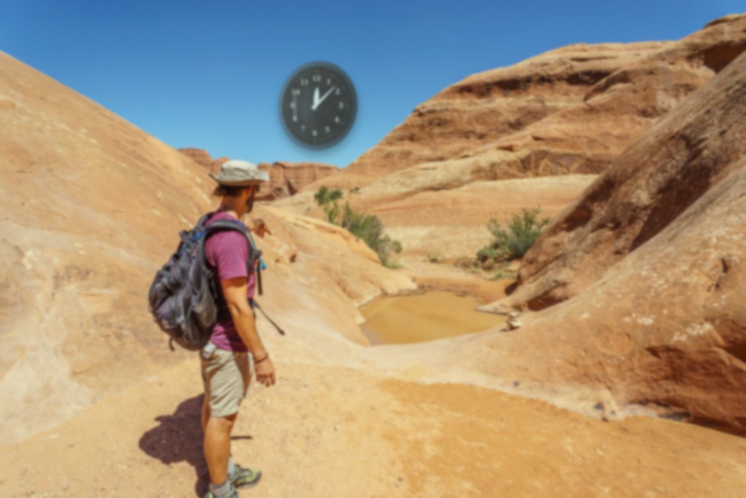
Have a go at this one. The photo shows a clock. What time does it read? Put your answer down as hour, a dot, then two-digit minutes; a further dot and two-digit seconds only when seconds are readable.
12.08
